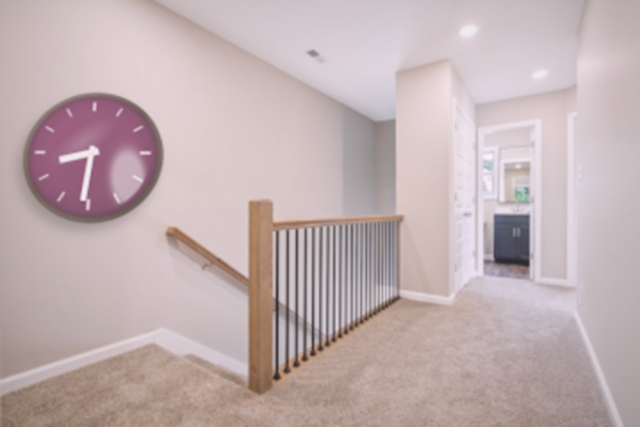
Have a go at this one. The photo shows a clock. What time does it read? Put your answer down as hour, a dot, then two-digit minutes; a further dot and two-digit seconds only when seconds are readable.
8.31
